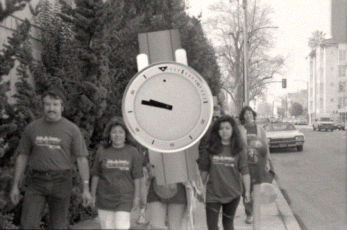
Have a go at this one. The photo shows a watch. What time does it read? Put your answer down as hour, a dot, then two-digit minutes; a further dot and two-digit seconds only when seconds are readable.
9.48
